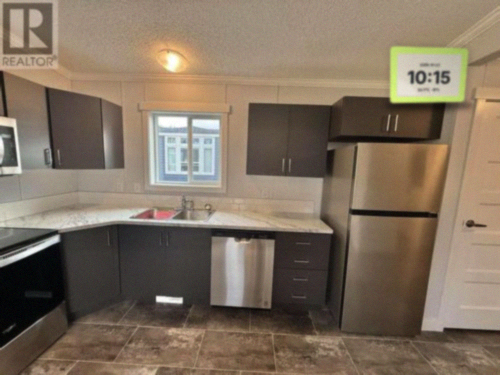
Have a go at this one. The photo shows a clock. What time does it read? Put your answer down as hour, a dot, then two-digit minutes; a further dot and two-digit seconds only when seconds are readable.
10.15
